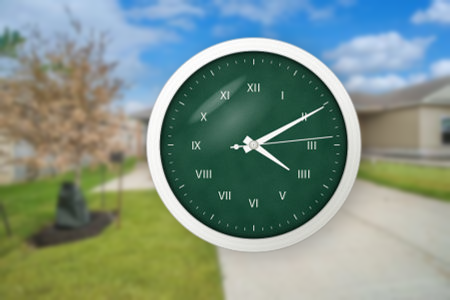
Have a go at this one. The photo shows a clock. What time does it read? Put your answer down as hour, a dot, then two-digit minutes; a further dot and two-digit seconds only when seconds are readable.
4.10.14
